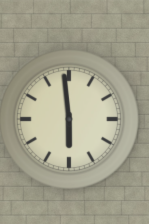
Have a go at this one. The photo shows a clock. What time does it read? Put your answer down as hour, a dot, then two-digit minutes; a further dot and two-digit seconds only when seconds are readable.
5.59
